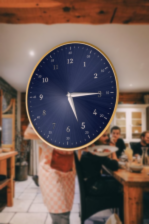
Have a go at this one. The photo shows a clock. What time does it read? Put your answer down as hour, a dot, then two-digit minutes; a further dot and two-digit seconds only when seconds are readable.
5.15
